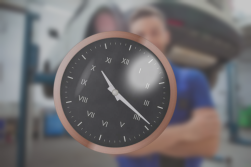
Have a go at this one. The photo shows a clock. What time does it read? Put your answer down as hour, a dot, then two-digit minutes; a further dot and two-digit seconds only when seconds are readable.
10.19
